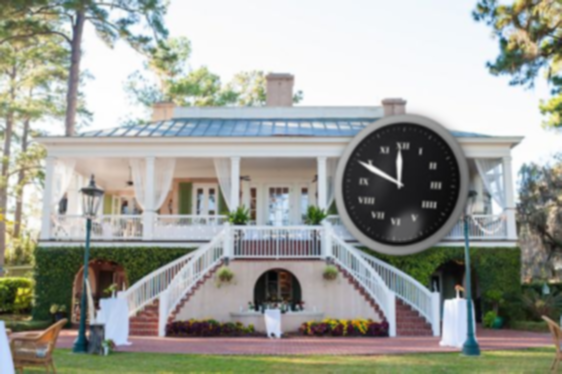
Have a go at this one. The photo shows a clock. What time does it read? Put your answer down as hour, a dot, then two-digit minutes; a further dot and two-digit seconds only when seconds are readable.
11.49
